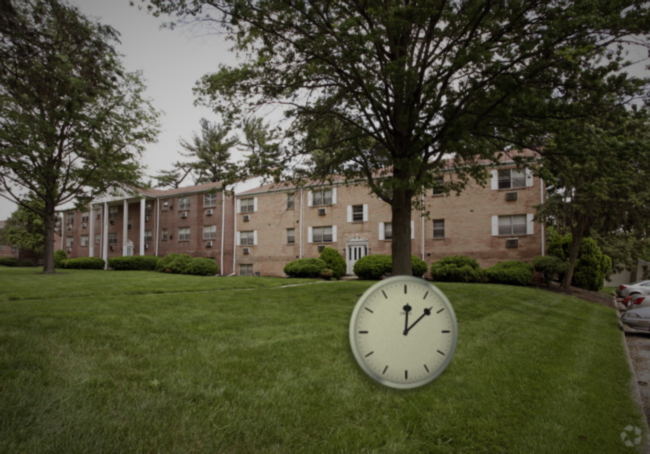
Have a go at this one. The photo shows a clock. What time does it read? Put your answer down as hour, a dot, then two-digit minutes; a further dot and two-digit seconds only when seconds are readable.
12.08
